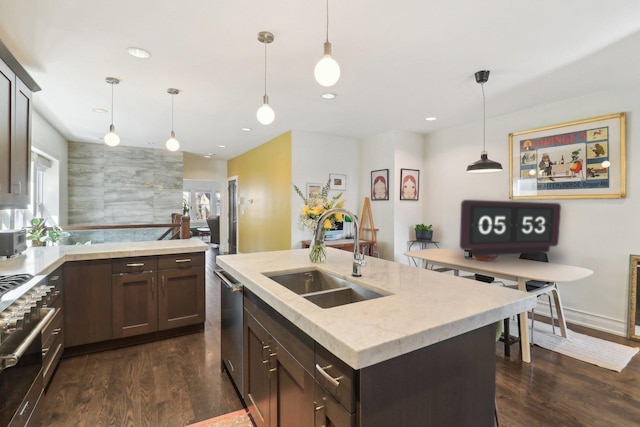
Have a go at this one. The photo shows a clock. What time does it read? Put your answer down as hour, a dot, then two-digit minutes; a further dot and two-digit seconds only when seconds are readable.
5.53
